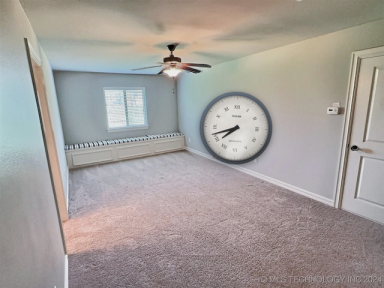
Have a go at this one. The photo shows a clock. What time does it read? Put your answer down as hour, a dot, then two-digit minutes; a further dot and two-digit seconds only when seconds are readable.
7.42
